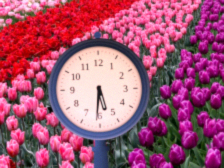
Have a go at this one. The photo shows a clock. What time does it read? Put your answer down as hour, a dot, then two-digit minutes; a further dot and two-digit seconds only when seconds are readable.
5.31
